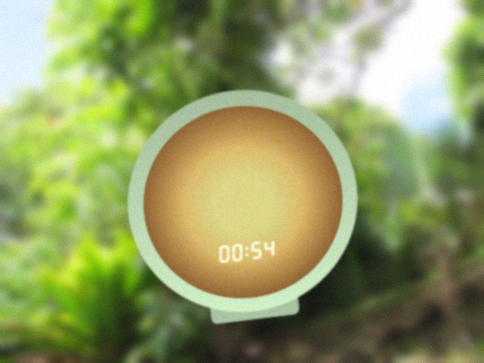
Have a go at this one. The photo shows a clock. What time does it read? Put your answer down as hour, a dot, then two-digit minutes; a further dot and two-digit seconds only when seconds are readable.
0.54
